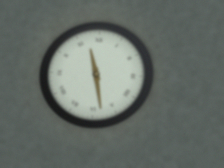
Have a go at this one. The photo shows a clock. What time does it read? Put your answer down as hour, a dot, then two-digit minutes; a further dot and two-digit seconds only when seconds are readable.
11.28
